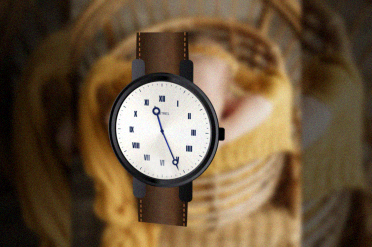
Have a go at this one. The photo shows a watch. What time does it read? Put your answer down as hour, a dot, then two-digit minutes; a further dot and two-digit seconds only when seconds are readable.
11.26
